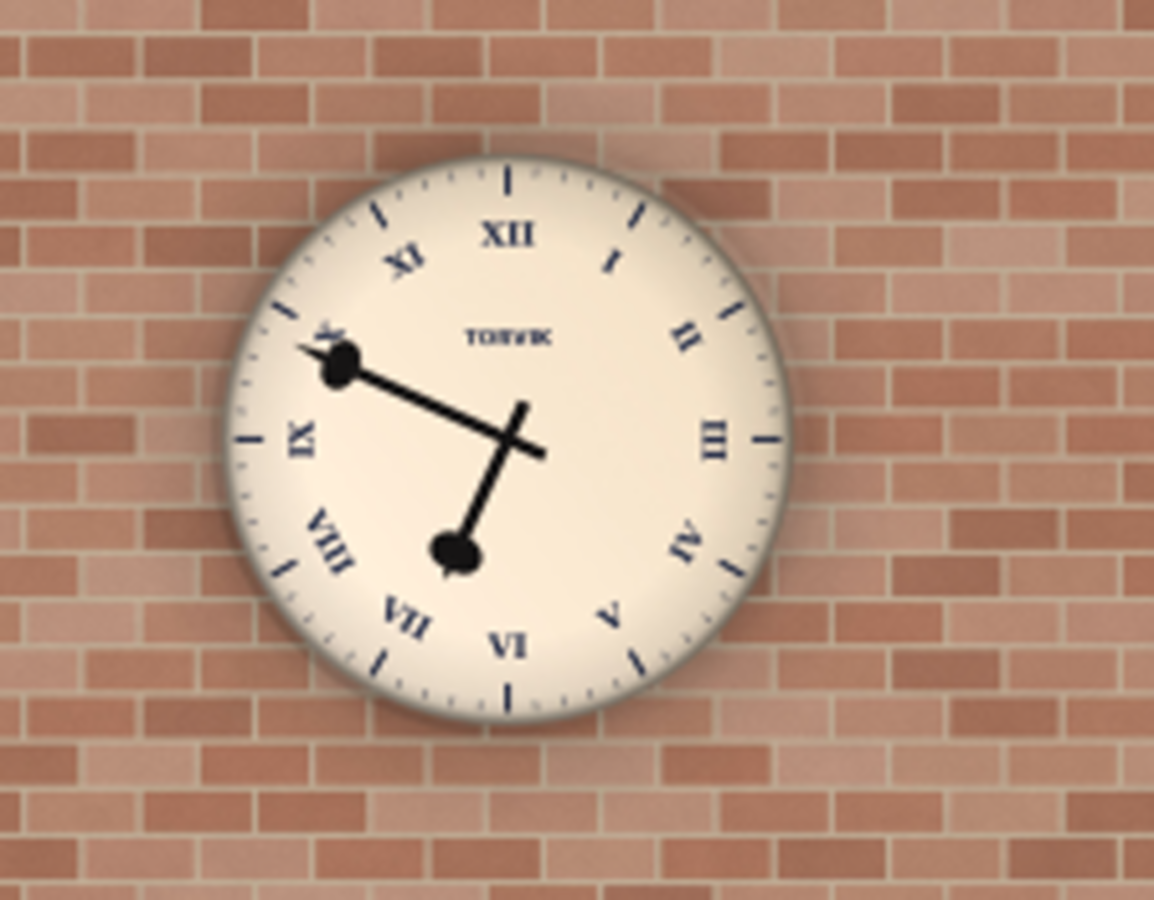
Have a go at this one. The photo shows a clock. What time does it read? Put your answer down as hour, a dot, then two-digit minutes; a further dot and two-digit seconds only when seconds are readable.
6.49
